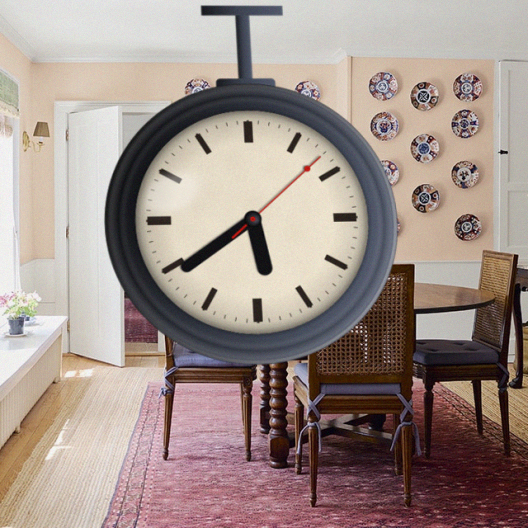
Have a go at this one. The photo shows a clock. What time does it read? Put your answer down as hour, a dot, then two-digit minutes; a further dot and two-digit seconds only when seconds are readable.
5.39.08
